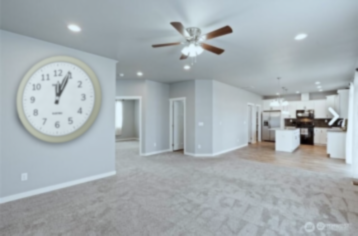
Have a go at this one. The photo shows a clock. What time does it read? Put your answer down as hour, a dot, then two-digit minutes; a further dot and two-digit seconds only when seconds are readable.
12.04
